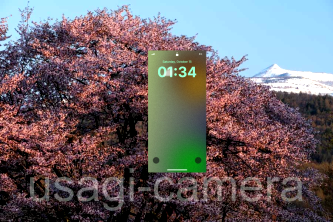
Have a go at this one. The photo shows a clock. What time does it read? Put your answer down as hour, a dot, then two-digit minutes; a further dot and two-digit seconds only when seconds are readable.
1.34
